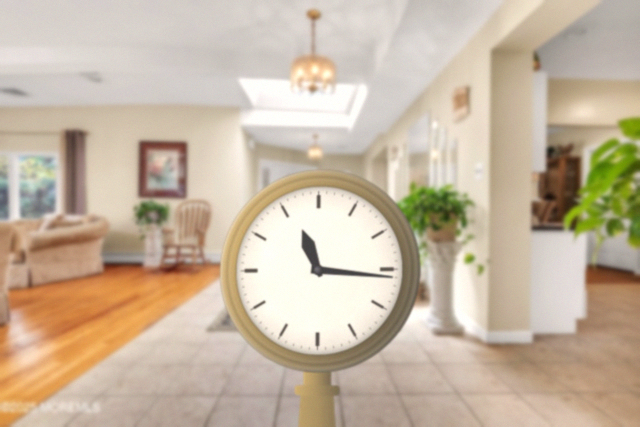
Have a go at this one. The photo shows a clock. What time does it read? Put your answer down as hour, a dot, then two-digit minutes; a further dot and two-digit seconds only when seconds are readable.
11.16
